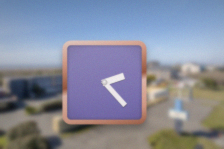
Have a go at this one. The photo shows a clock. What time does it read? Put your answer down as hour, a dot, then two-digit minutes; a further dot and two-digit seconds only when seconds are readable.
2.23
